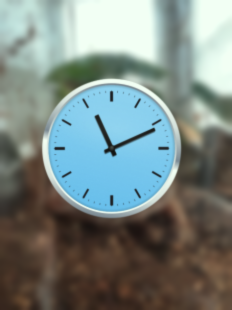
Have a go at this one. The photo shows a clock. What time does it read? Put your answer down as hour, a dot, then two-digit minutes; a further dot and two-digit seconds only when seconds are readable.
11.11
